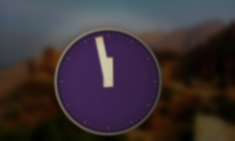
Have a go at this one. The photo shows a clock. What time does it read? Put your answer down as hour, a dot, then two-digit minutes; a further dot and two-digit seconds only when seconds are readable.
11.58
